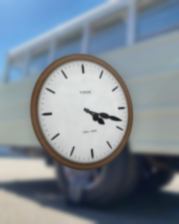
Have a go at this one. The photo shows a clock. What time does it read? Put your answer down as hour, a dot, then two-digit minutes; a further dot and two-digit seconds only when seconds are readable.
4.18
